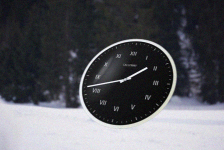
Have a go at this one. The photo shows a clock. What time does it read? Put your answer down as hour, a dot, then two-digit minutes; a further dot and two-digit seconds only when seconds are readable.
1.42
